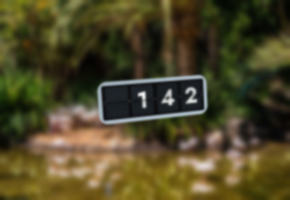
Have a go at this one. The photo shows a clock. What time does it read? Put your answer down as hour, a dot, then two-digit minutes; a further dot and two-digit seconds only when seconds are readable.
1.42
